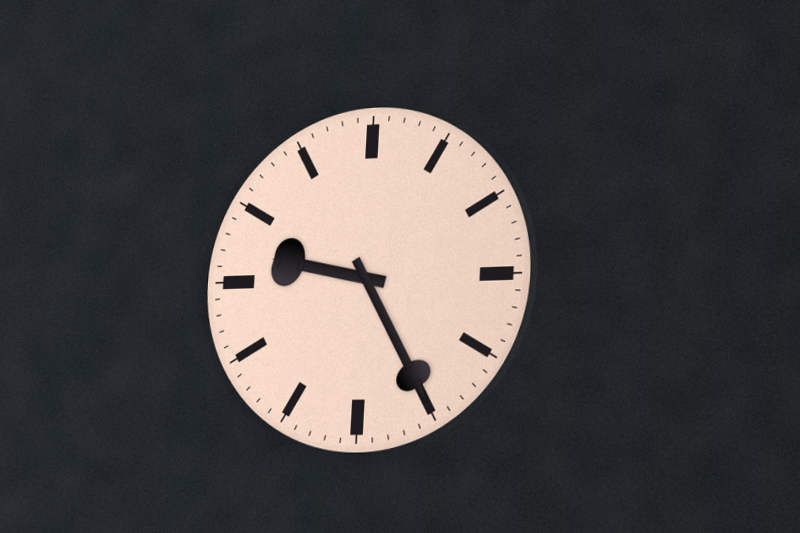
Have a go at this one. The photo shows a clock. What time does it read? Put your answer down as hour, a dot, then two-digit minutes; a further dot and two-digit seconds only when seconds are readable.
9.25
